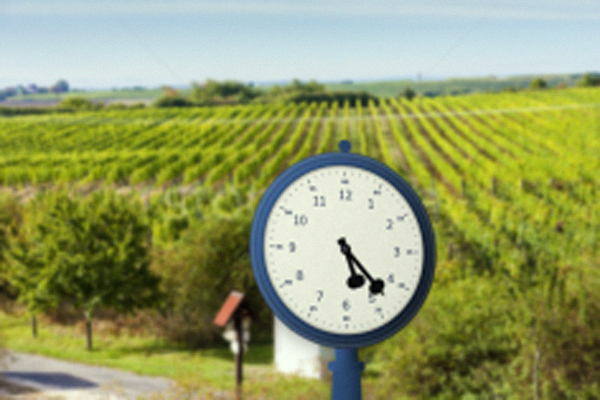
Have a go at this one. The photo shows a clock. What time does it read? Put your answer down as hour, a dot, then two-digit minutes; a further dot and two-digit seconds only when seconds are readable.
5.23
